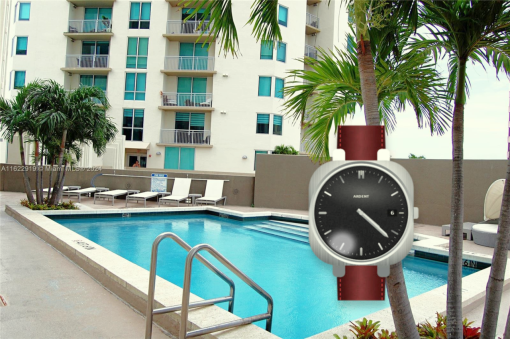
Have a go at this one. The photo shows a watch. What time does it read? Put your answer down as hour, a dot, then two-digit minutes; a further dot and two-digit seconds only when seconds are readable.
4.22
